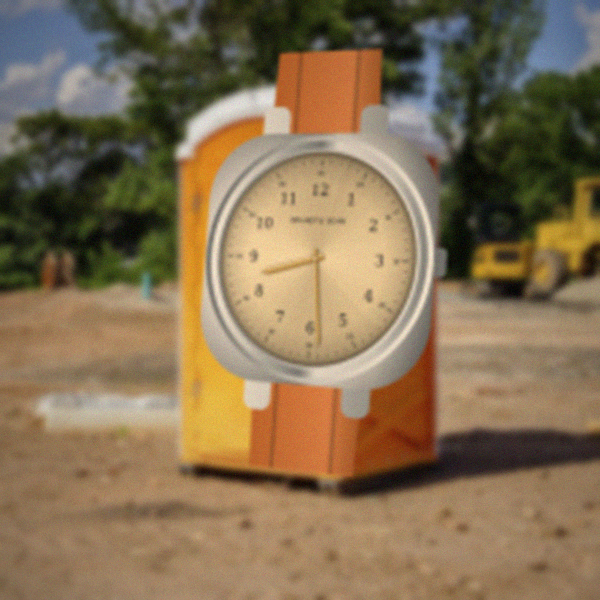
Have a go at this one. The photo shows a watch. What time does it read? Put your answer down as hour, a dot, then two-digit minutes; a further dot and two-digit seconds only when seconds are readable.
8.29
